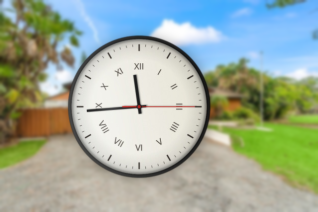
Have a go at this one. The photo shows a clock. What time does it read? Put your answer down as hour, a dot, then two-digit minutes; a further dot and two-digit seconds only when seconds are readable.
11.44.15
